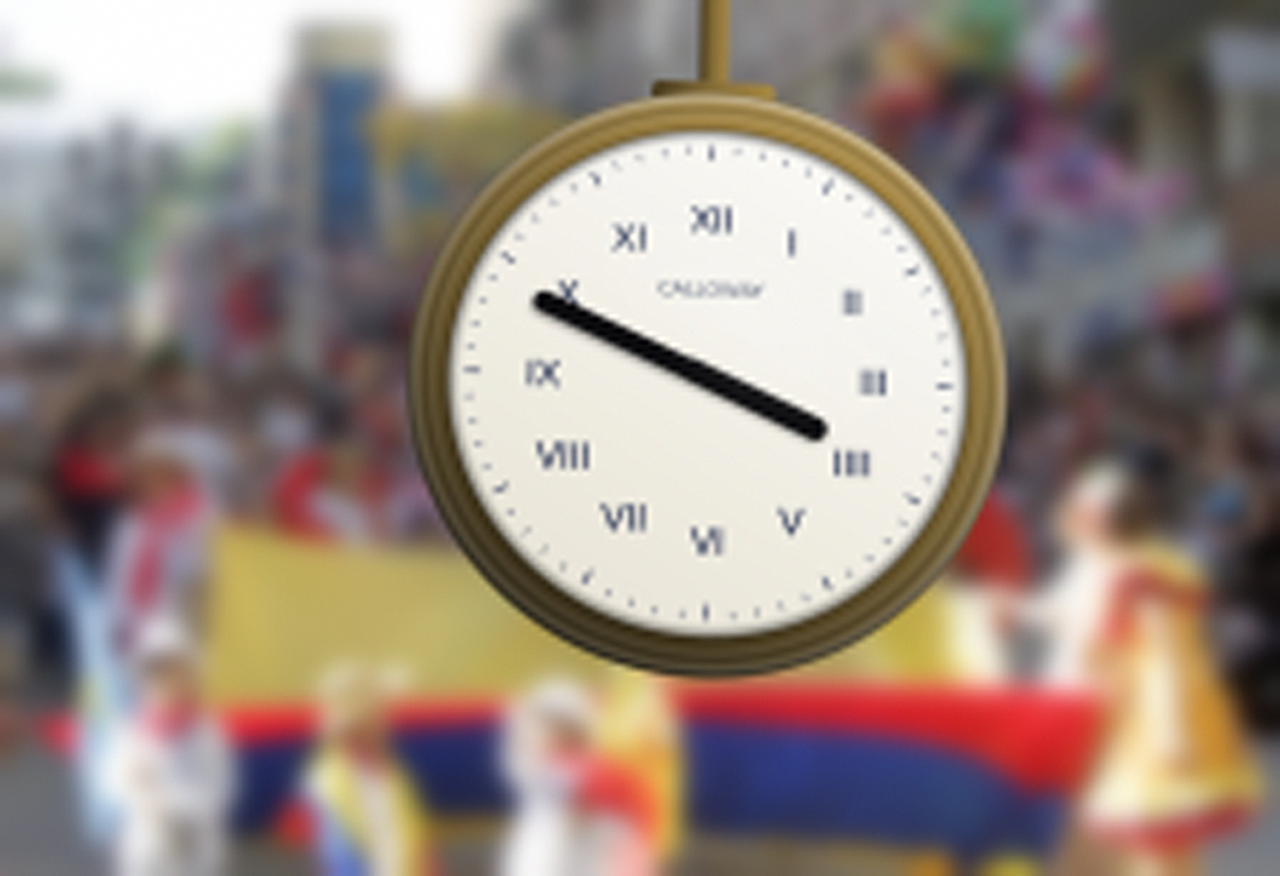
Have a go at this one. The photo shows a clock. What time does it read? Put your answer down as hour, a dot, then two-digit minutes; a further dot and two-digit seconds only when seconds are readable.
3.49
